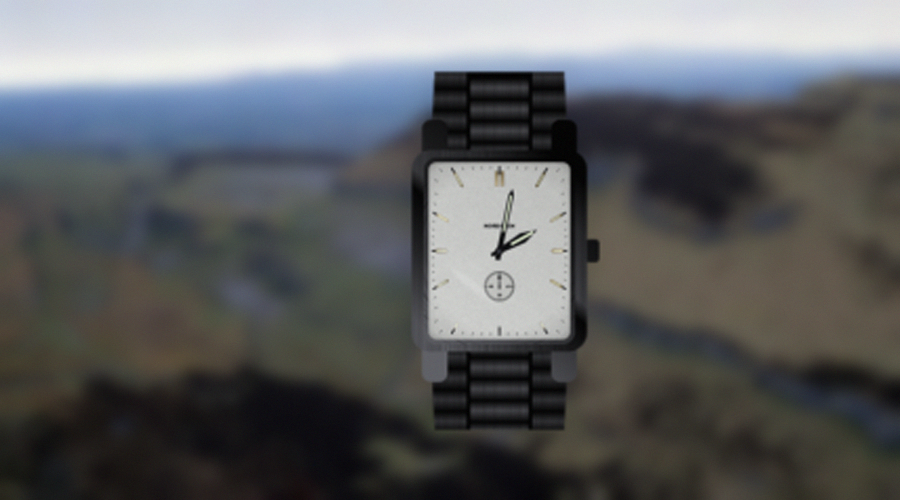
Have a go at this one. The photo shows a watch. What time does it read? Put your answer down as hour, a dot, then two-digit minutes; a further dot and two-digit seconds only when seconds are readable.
2.02
